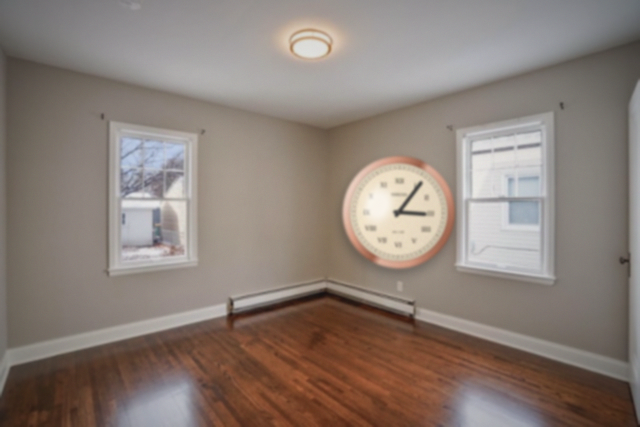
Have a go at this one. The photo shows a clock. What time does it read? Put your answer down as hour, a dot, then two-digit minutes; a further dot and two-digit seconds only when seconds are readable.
3.06
